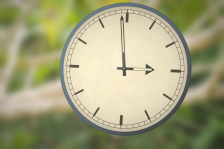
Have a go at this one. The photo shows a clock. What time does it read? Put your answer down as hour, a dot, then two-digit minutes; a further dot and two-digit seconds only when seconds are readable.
2.59
